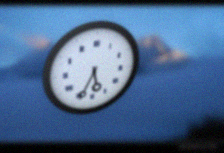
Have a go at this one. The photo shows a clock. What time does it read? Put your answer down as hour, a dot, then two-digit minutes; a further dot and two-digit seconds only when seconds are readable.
5.34
